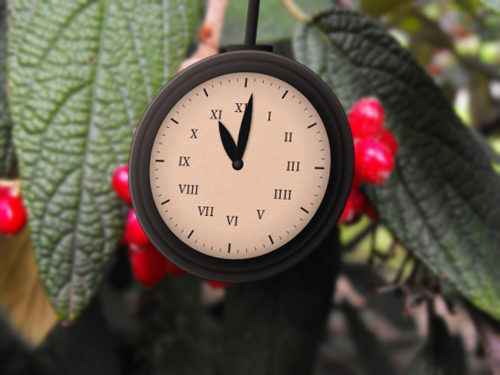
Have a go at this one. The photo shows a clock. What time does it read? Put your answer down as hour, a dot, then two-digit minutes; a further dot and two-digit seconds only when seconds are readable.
11.01
